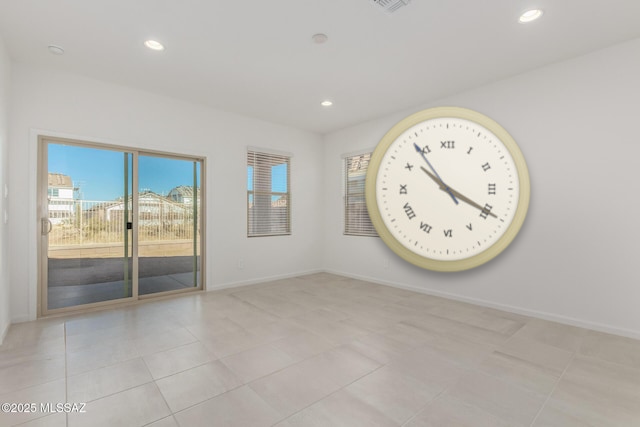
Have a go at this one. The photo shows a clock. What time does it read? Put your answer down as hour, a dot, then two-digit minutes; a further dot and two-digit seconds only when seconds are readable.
10.19.54
